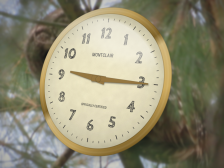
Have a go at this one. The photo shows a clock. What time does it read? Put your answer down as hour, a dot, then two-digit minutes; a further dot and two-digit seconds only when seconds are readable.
9.15
